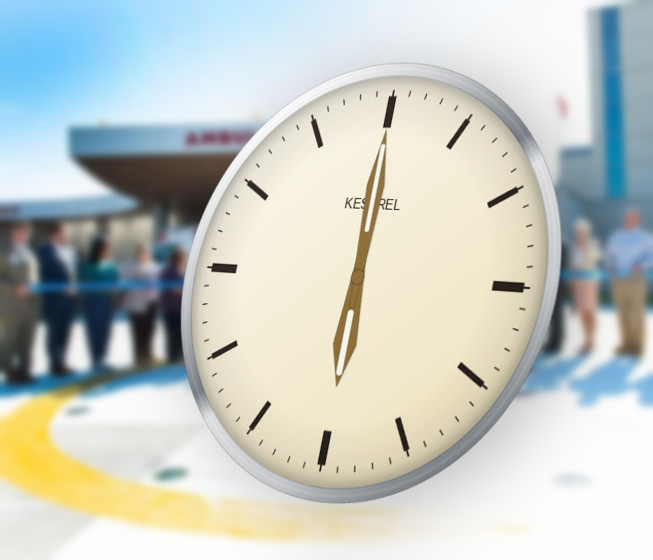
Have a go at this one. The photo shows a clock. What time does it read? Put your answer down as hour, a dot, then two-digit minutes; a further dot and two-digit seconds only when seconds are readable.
6.00
